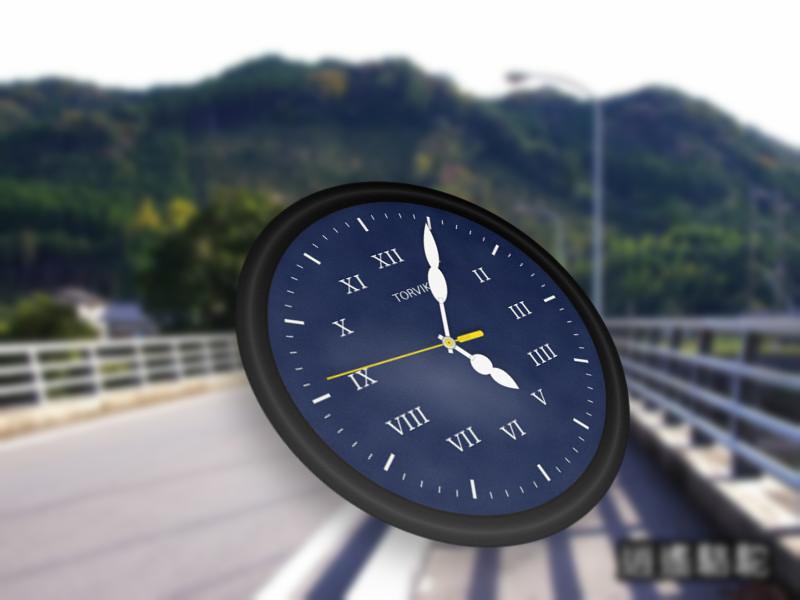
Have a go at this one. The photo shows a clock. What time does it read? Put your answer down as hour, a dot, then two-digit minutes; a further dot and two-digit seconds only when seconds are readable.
5.04.46
